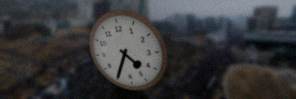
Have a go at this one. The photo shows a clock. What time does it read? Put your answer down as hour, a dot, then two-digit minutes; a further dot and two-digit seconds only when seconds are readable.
4.35
